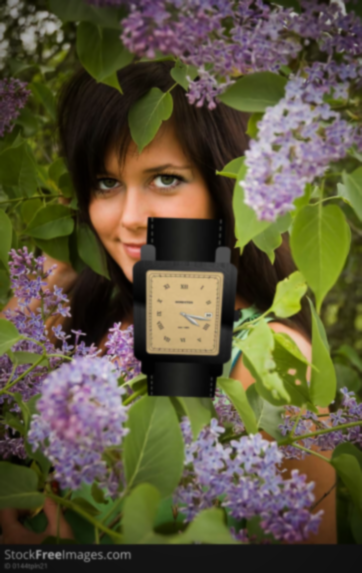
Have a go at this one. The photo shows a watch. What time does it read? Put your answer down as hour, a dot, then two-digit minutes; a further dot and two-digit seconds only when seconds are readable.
4.17
